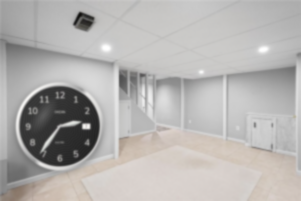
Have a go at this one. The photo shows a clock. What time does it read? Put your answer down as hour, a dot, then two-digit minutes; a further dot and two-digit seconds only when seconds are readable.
2.36
